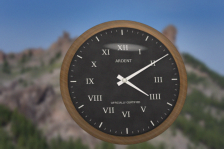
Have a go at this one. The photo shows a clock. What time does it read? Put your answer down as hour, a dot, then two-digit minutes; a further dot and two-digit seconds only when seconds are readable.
4.10
